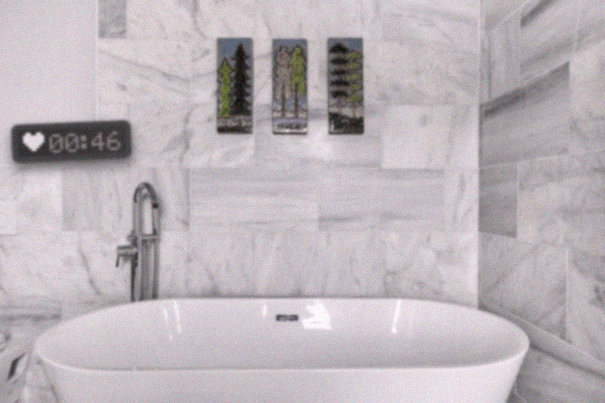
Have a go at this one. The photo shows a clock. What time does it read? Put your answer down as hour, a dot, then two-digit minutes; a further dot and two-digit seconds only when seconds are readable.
0.46
